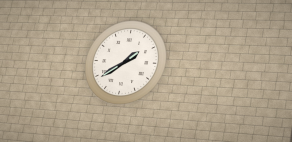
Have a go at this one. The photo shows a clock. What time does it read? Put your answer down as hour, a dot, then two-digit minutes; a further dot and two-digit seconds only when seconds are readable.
1.39
